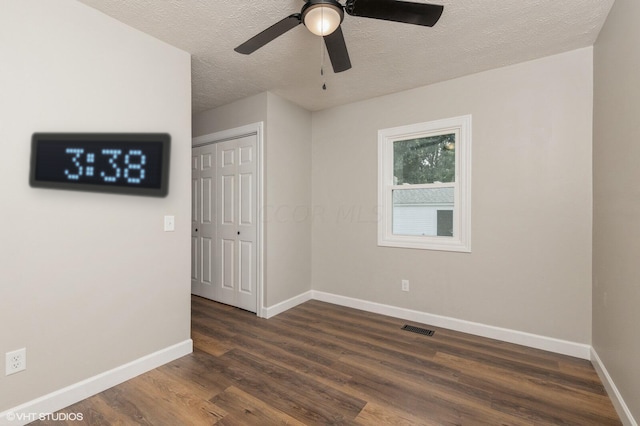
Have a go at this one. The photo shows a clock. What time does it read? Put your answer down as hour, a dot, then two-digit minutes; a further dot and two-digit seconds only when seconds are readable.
3.38
